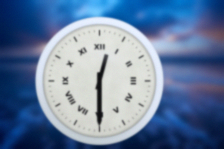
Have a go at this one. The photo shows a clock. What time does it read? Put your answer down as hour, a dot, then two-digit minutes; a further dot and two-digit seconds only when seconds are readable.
12.30
